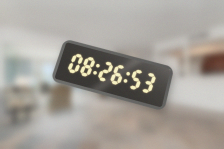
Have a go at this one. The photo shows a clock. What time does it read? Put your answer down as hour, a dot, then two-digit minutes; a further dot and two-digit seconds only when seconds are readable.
8.26.53
